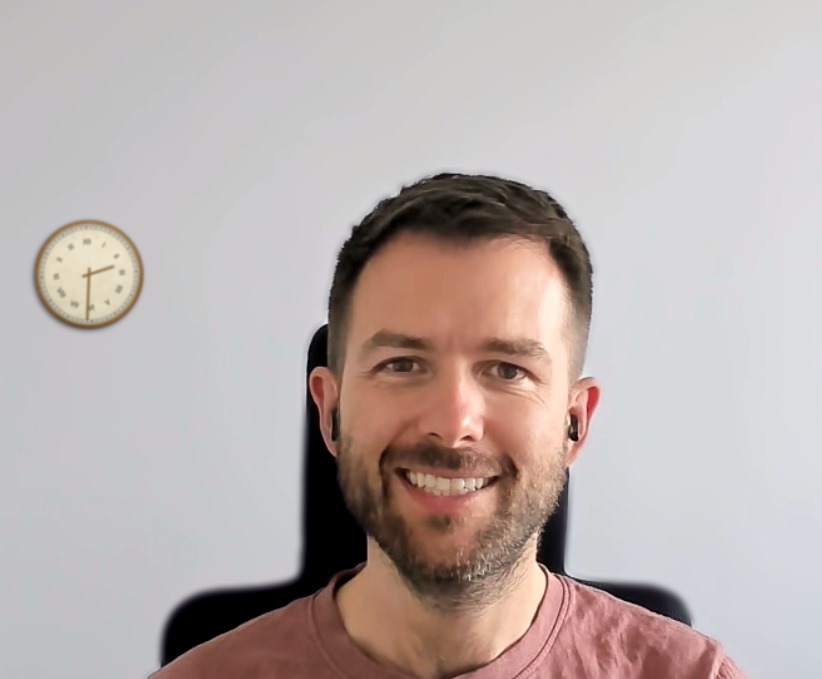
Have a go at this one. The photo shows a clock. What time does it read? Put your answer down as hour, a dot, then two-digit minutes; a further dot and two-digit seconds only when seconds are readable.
2.31
